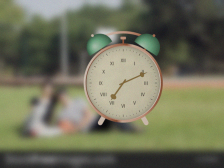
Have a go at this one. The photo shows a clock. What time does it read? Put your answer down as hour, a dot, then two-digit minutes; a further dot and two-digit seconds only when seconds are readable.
7.11
